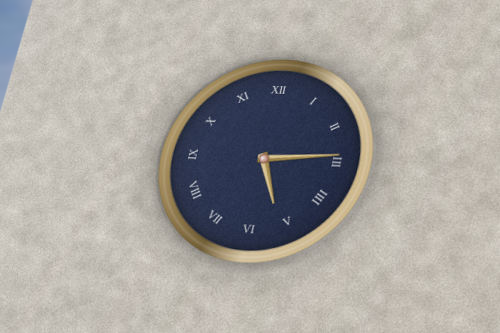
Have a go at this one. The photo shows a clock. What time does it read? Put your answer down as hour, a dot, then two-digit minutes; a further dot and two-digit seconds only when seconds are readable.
5.14
